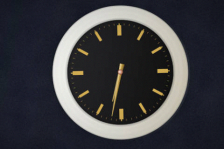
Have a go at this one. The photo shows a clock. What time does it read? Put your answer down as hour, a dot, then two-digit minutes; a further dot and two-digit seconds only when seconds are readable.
6.32
